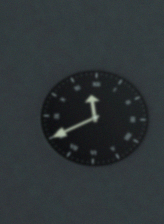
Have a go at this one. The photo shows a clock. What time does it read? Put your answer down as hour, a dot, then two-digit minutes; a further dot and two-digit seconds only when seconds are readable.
11.40
